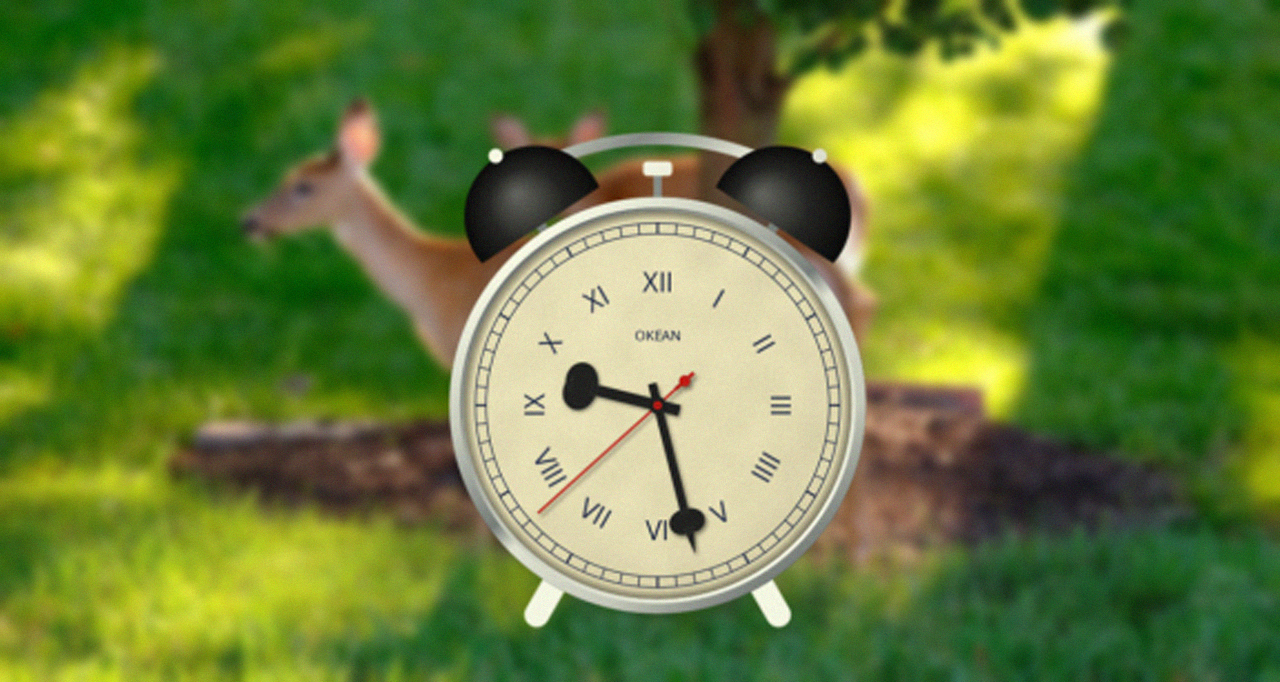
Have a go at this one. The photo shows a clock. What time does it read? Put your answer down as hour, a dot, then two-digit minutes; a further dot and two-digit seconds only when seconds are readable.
9.27.38
